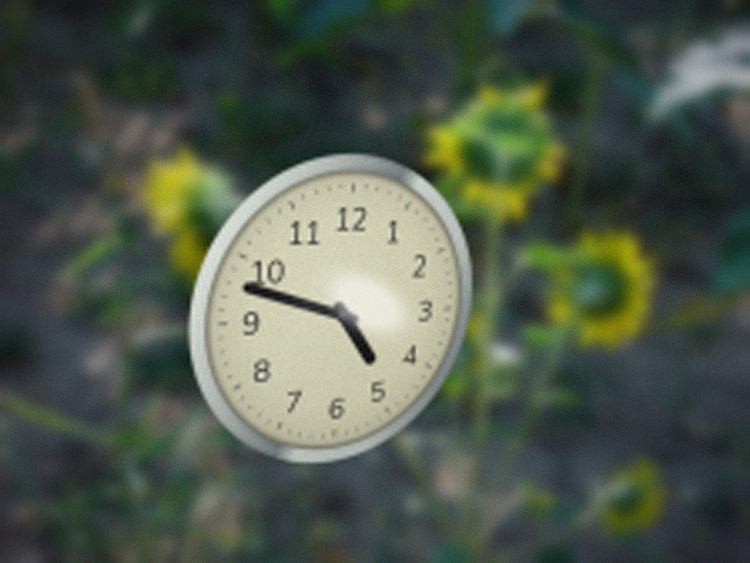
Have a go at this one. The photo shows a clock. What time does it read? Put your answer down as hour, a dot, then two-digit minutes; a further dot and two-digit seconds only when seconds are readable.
4.48
